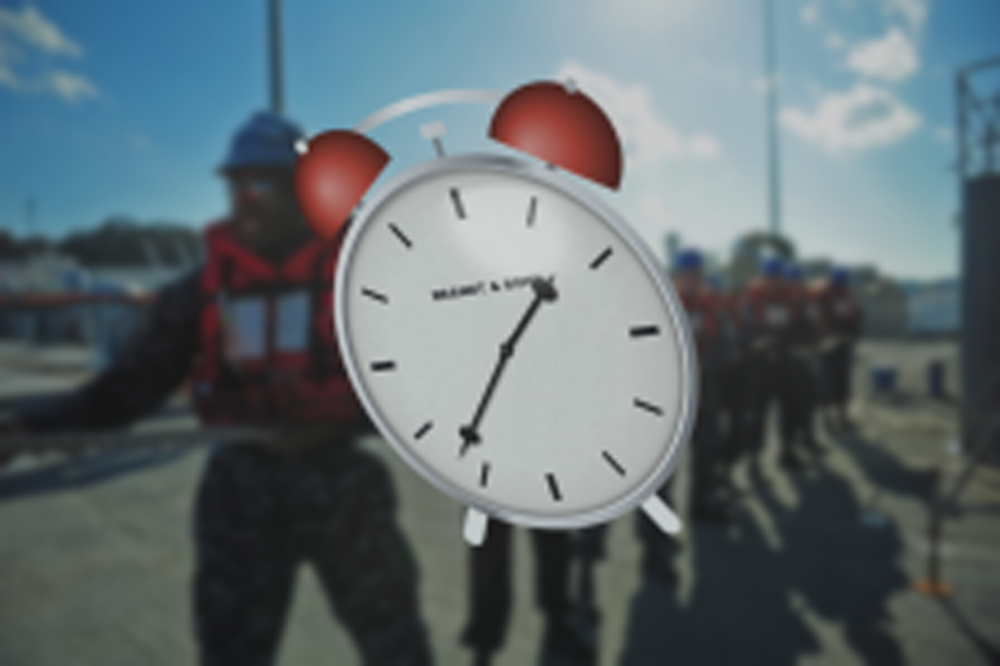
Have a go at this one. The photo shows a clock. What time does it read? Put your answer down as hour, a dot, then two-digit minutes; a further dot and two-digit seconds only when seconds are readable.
1.37
